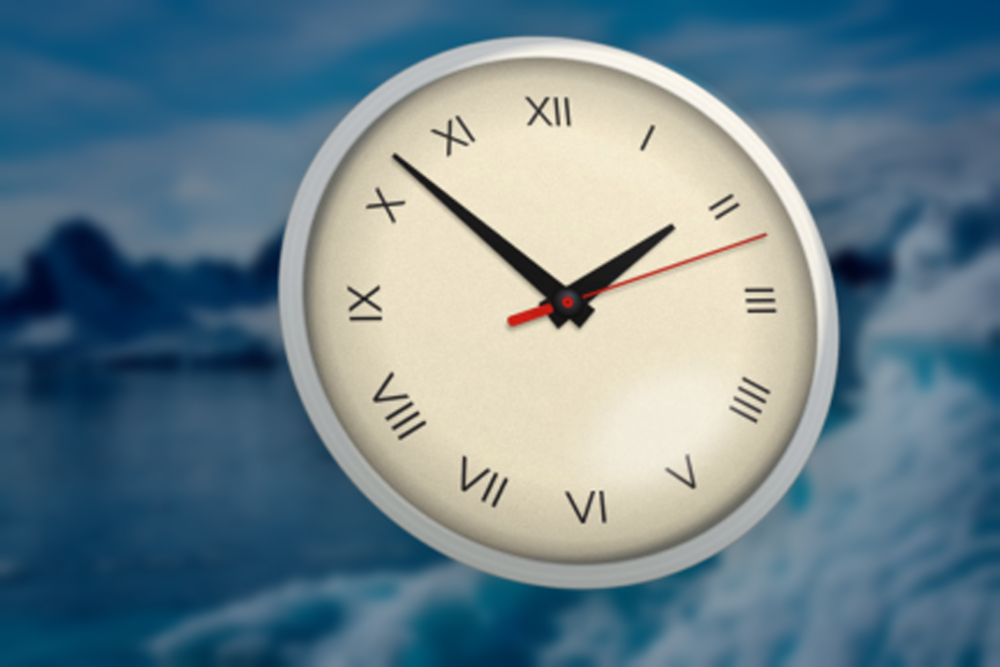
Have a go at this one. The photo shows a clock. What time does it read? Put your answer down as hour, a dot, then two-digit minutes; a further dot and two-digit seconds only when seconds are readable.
1.52.12
